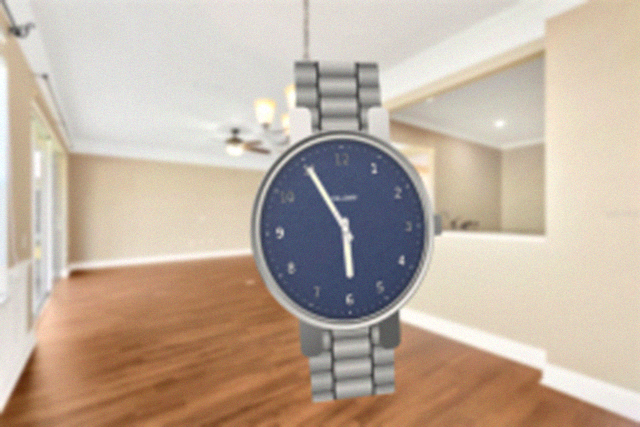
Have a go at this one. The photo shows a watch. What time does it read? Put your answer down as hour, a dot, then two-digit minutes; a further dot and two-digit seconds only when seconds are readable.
5.55
